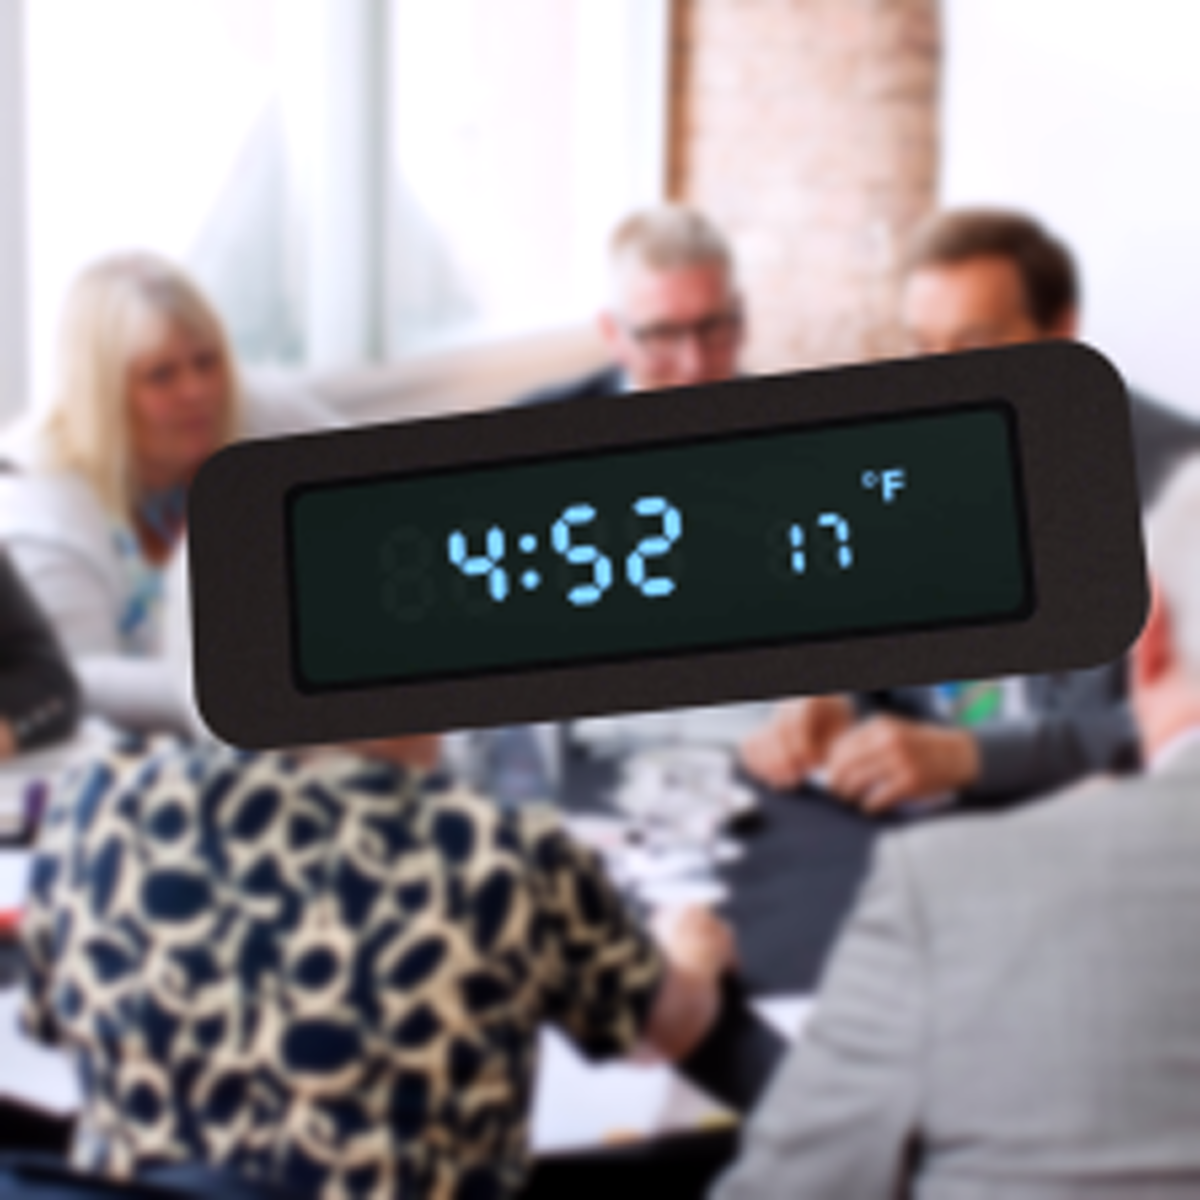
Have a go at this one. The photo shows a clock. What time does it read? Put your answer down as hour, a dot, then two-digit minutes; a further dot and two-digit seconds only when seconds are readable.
4.52
